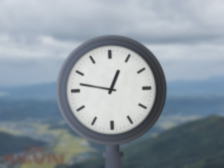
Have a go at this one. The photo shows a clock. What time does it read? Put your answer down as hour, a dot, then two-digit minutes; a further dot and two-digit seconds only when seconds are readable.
12.47
